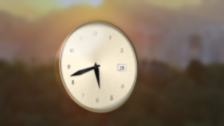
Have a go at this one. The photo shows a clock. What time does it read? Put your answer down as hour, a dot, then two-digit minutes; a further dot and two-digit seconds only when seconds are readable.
5.42
